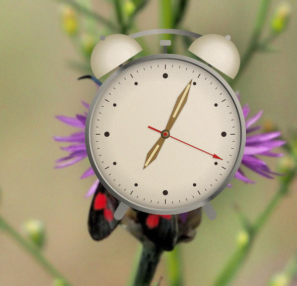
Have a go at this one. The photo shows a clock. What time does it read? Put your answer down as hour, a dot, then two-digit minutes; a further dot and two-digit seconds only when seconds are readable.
7.04.19
